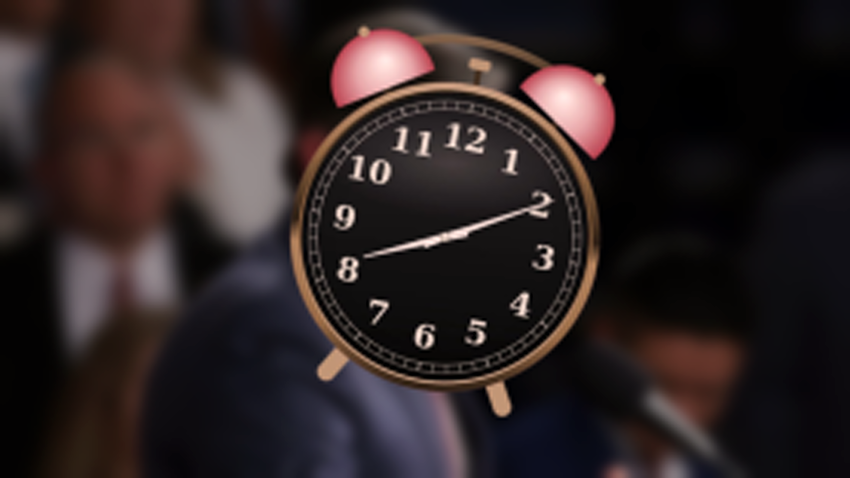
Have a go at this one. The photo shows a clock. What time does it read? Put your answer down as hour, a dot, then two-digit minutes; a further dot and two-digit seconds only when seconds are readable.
8.10
